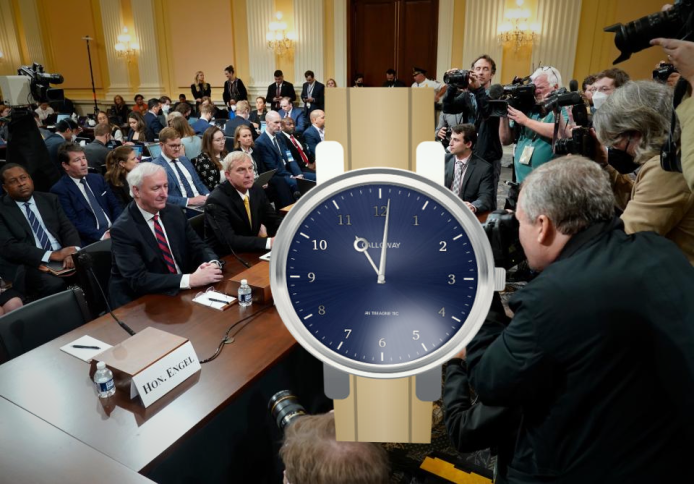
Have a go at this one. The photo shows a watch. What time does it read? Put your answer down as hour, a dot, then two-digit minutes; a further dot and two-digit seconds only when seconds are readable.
11.01
